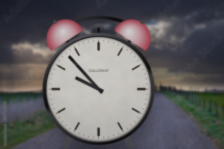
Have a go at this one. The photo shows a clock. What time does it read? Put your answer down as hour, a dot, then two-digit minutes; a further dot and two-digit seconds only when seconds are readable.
9.53
